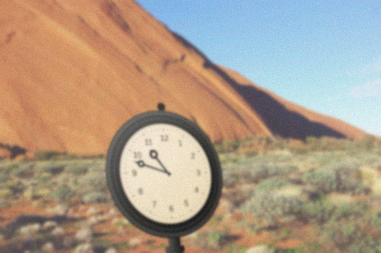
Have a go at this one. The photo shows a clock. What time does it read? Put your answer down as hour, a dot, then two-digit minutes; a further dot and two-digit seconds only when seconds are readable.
10.48
